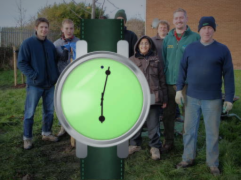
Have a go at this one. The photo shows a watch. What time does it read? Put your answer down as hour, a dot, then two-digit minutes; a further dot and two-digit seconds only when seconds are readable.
6.02
